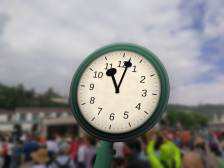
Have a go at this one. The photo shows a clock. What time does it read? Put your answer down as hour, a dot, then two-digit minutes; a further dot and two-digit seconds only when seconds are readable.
11.02
